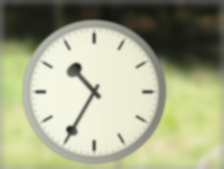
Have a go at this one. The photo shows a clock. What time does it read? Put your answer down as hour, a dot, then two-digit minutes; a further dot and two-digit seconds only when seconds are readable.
10.35
